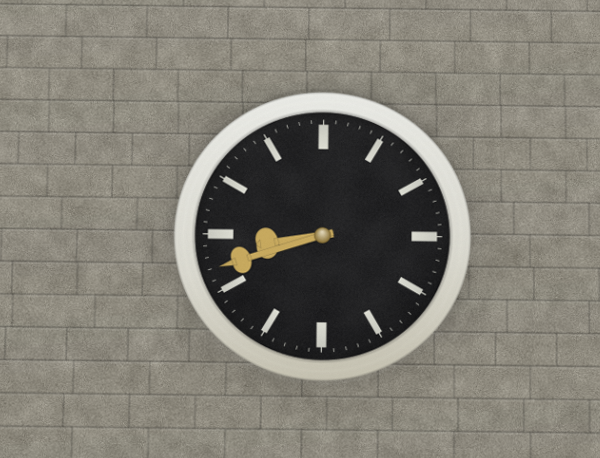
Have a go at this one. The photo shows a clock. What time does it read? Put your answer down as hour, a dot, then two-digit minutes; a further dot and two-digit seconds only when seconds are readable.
8.42
